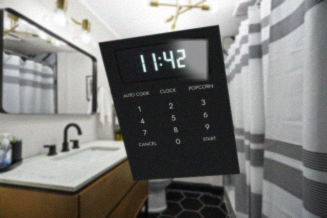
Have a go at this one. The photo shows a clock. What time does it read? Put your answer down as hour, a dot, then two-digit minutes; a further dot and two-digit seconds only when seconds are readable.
11.42
